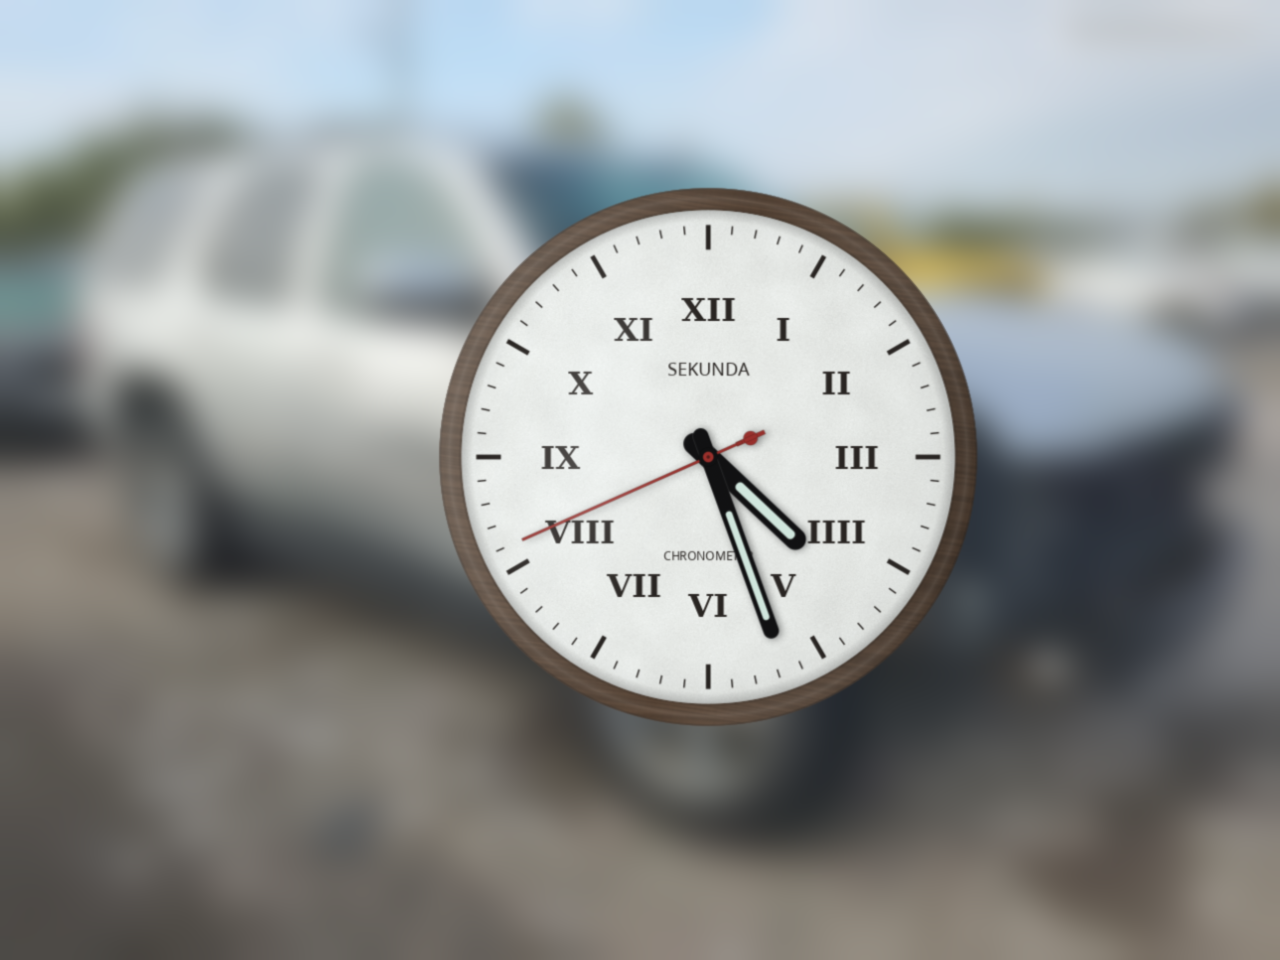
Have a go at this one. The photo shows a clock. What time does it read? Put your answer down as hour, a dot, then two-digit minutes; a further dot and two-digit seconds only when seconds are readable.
4.26.41
